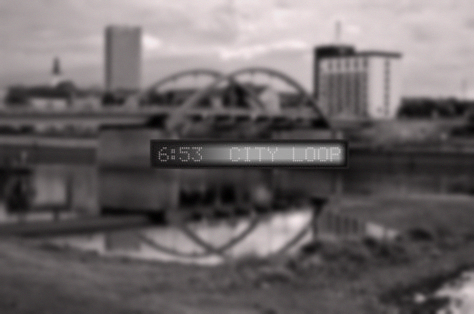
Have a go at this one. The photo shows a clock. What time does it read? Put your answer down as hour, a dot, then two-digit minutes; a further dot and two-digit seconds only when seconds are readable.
6.53
